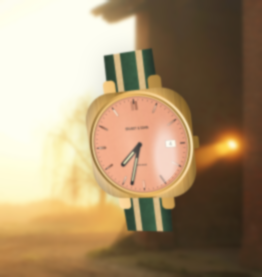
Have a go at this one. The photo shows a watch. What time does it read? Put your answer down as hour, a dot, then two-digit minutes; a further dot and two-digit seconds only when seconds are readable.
7.33
